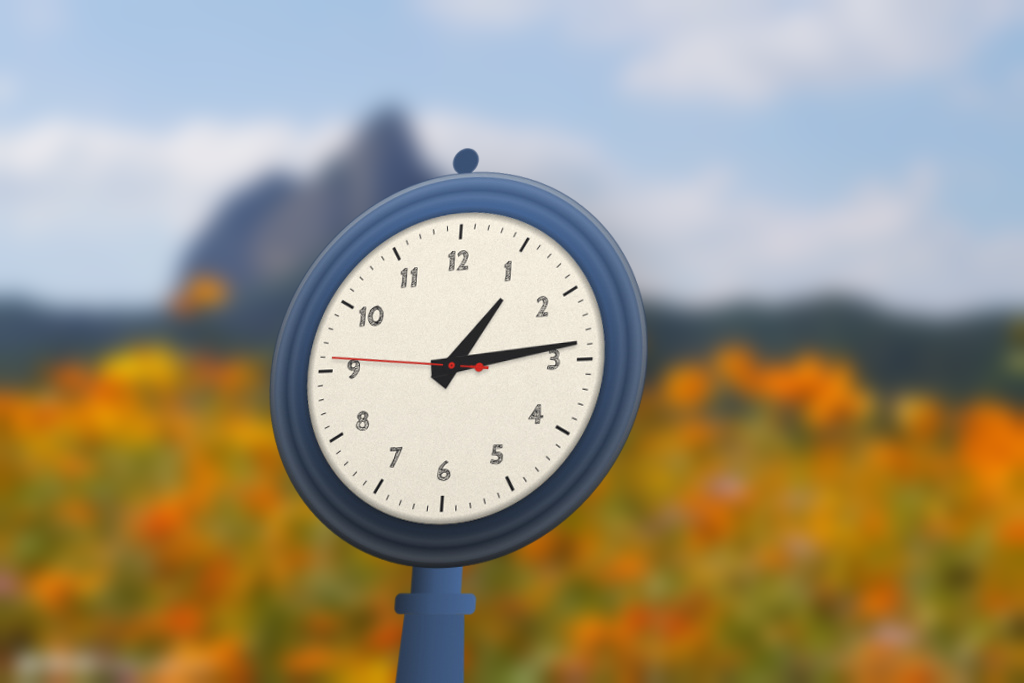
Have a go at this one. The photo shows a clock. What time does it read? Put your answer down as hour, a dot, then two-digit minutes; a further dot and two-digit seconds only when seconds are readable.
1.13.46
